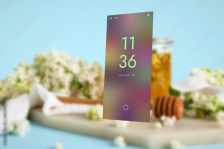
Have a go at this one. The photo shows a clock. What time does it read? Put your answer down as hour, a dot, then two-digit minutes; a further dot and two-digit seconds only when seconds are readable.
11.36
